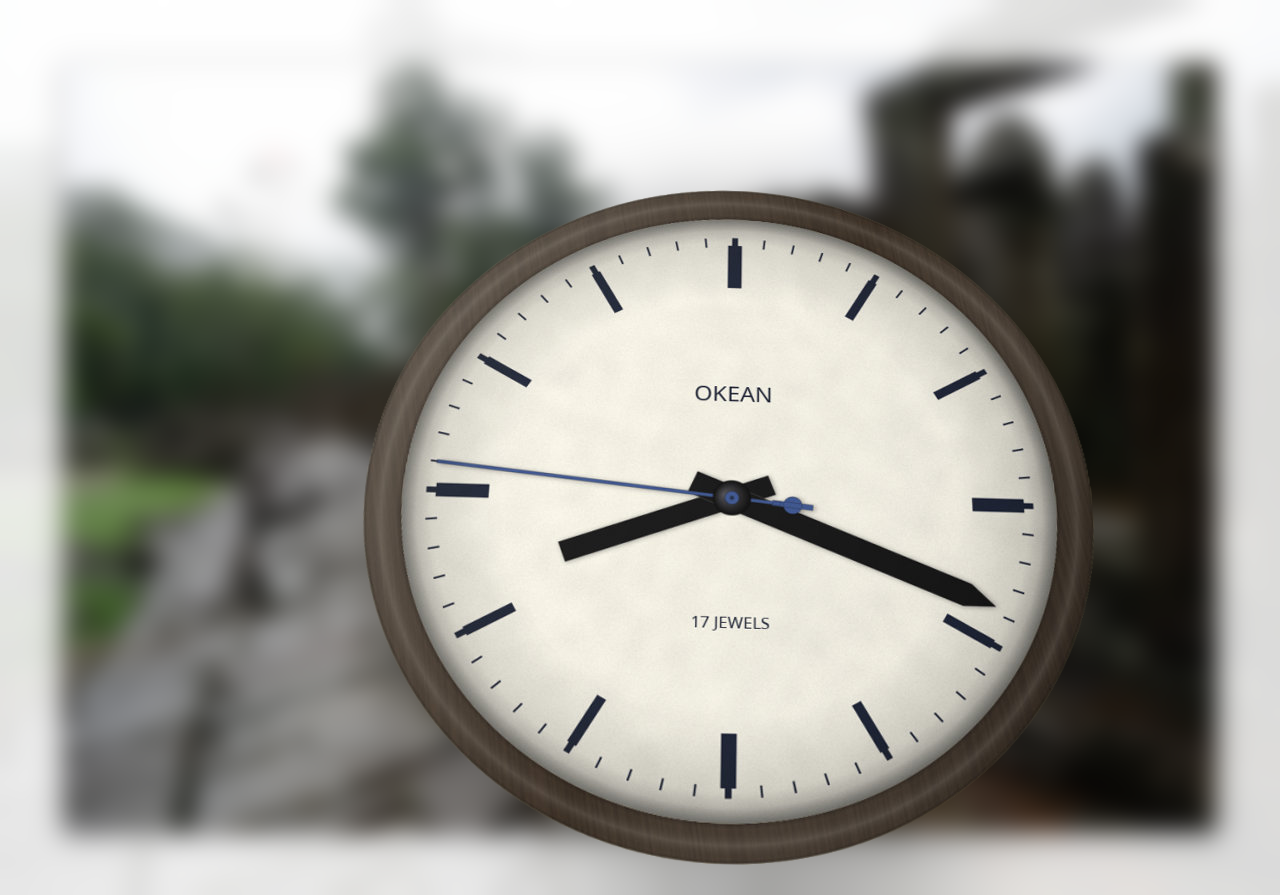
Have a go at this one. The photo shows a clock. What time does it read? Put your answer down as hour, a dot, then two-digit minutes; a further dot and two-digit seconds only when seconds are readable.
8.18.46
